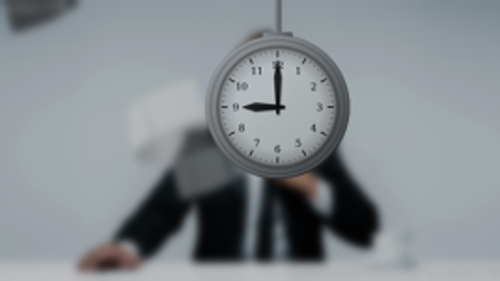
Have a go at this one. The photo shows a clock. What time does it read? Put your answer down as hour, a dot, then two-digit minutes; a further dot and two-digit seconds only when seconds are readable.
9.00
